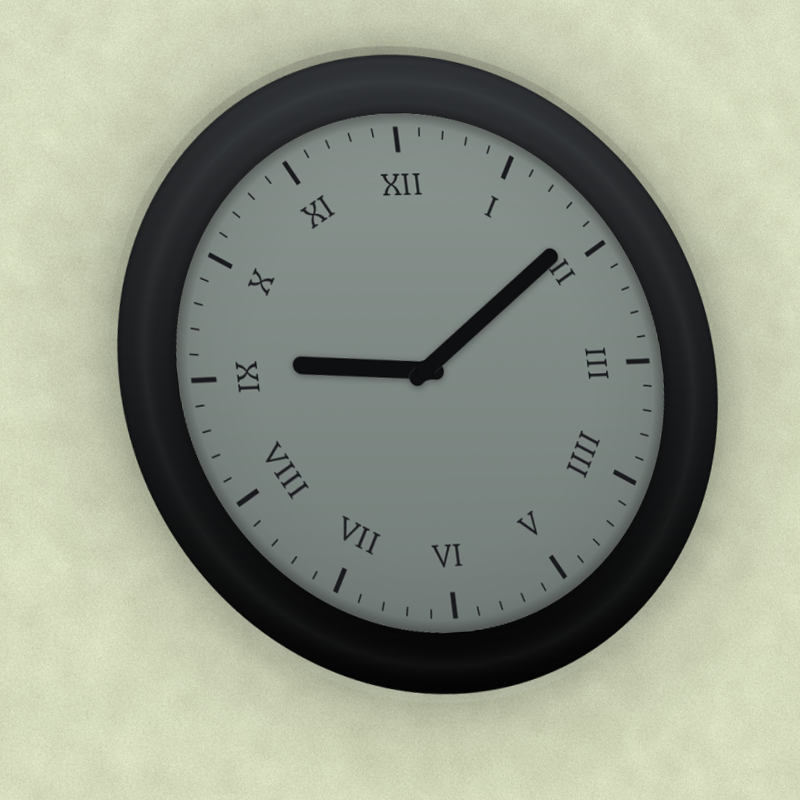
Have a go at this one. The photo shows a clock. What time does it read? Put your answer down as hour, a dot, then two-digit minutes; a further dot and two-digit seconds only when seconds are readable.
9.09
